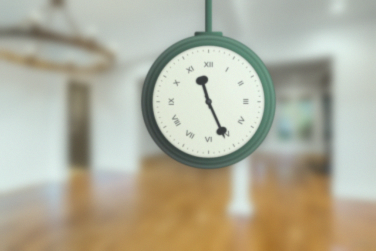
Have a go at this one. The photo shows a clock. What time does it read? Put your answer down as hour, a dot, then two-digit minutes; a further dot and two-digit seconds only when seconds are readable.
11.26
